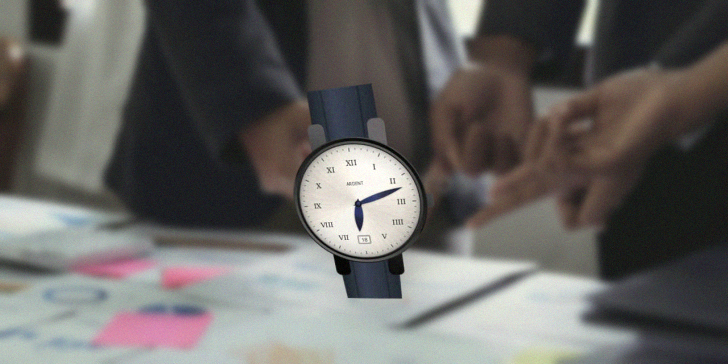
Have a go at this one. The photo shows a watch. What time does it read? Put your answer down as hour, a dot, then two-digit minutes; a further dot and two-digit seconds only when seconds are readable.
6.12
